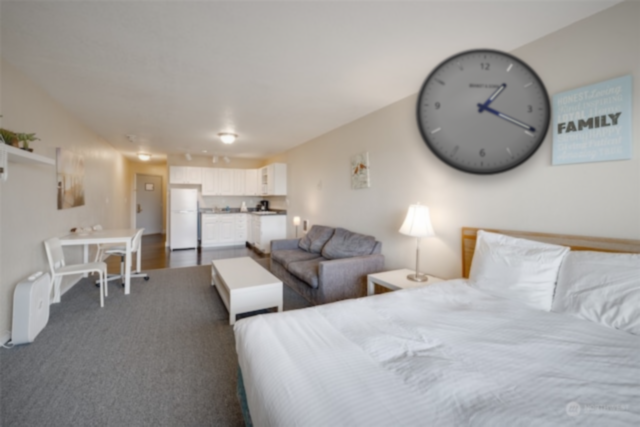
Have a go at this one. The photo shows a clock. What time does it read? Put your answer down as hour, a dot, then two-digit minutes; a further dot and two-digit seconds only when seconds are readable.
1.19
